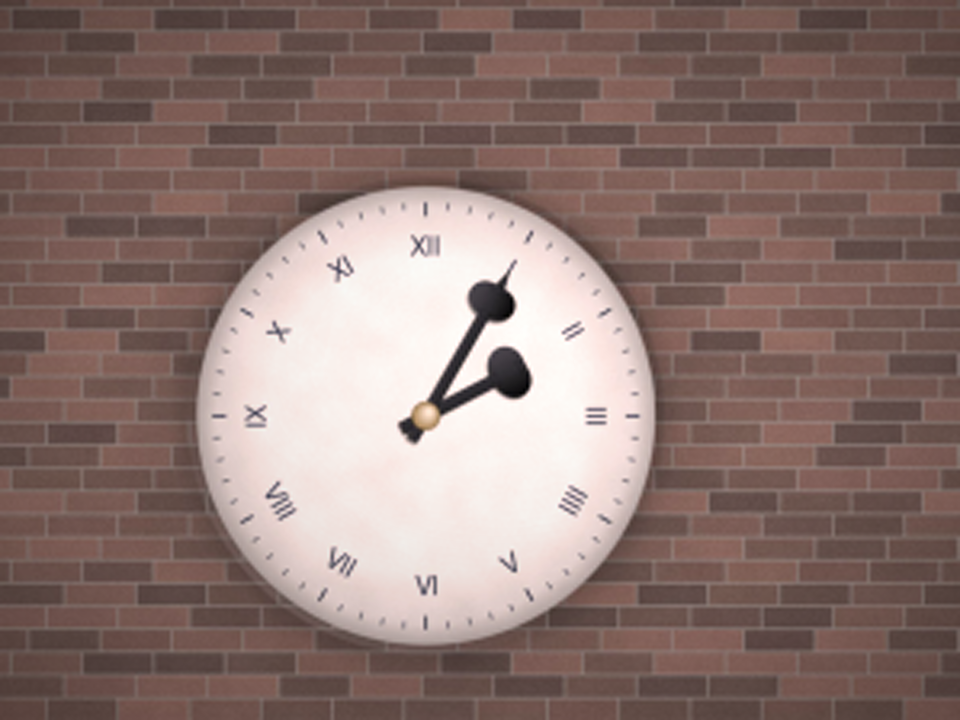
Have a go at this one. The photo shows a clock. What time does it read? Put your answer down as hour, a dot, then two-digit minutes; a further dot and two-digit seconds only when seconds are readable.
2.05
